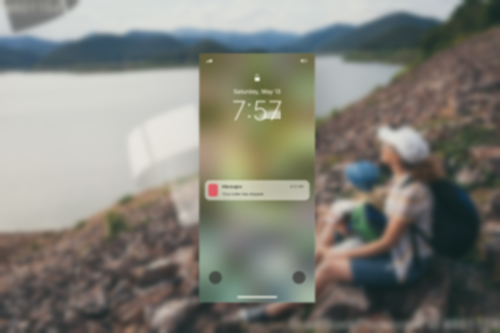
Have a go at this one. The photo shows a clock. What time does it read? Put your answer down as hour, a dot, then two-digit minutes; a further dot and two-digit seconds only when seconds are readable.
7.57
